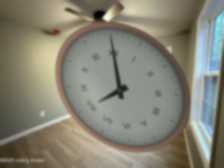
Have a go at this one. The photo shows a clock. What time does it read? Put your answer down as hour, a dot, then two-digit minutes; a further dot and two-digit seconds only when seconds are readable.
8.00
